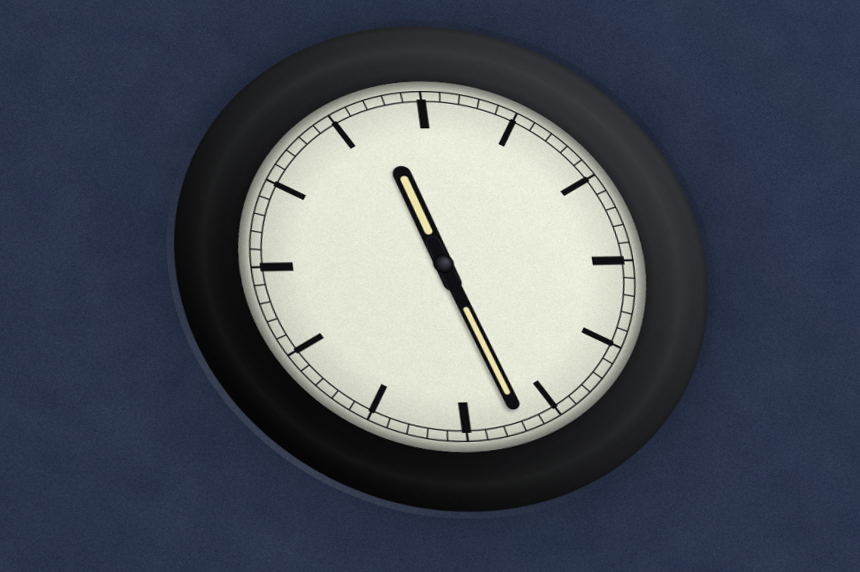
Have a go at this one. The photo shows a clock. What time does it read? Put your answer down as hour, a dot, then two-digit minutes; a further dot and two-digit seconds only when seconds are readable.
11.27
